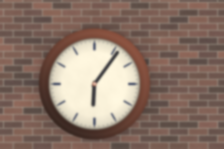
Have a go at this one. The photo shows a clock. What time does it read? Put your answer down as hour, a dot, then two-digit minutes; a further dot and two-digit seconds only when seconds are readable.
6.06
